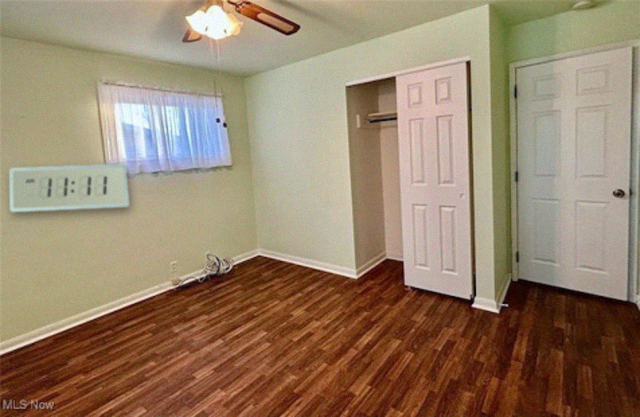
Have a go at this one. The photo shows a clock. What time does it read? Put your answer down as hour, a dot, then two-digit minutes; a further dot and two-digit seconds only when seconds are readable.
11.11
